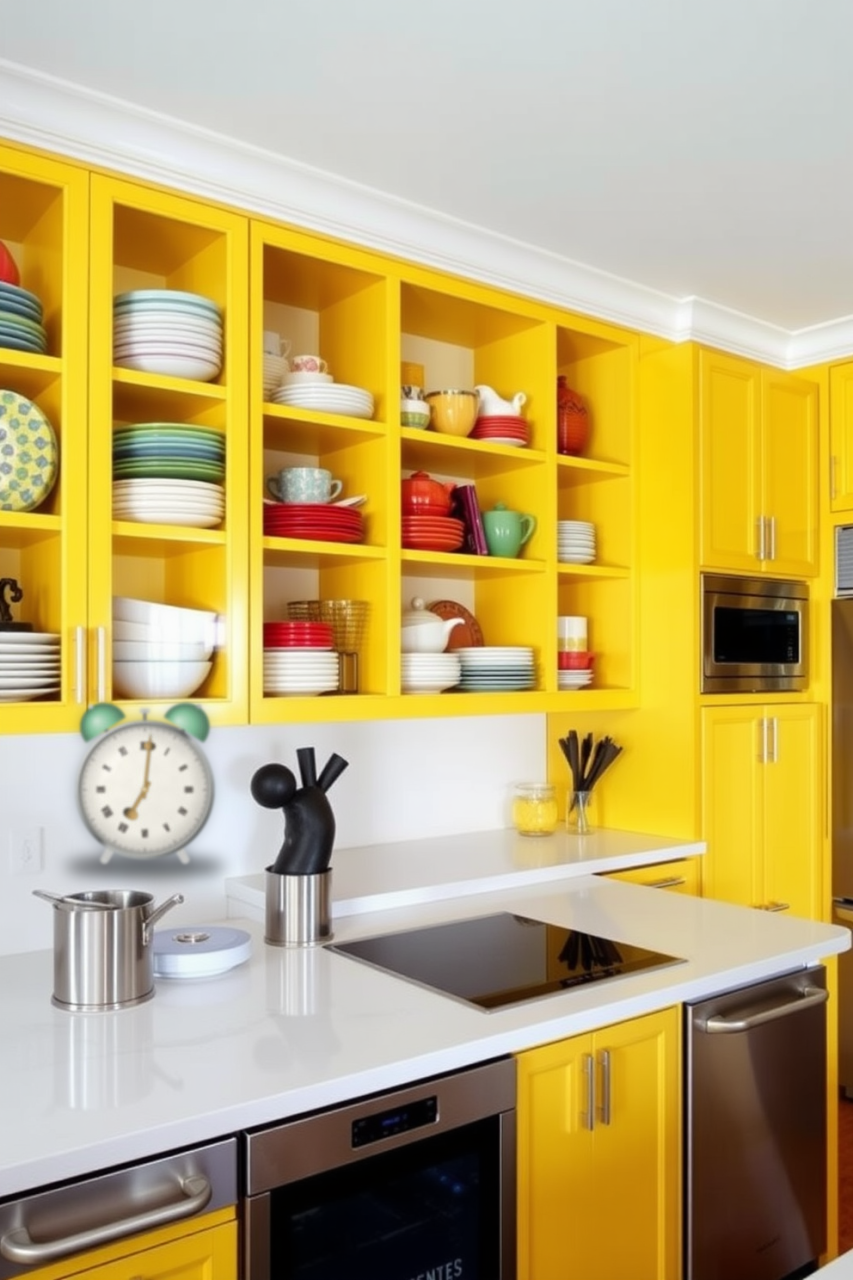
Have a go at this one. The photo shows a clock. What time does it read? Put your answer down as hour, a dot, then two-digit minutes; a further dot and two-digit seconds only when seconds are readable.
7.01
